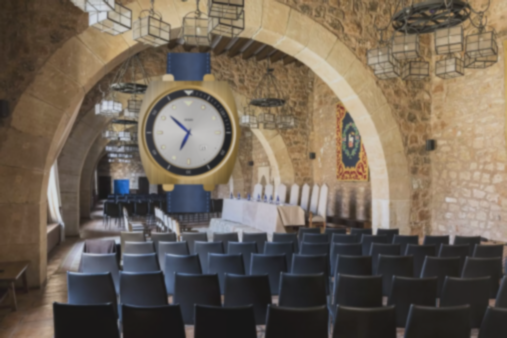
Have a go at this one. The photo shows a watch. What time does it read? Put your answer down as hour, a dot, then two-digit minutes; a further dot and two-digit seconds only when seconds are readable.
6.52
